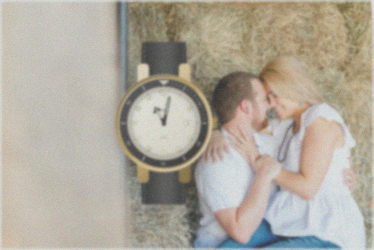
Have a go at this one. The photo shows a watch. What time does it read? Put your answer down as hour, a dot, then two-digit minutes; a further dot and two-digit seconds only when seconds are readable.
11.02
